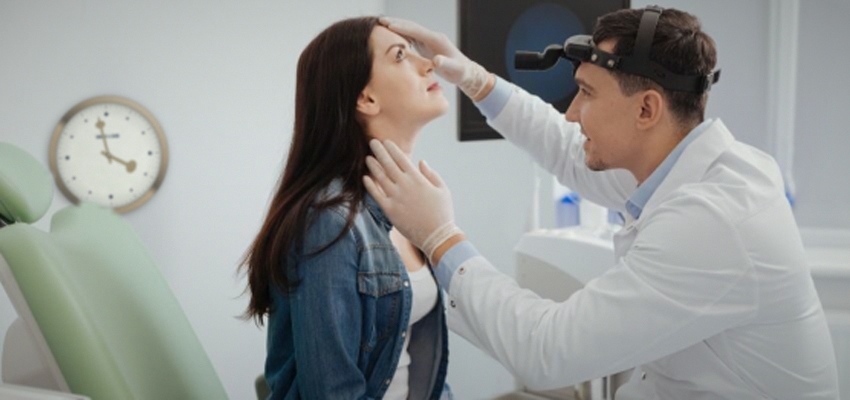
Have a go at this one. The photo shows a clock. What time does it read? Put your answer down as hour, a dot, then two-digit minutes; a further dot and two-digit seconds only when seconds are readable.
3.58
